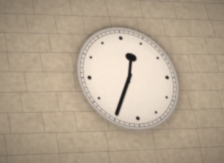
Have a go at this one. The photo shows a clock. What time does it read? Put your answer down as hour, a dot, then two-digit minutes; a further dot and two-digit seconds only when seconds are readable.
12.35
